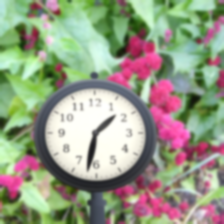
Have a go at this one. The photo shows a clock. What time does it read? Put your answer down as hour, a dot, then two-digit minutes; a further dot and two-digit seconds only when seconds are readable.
1.32
